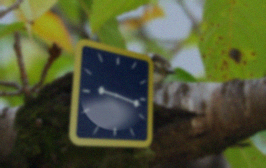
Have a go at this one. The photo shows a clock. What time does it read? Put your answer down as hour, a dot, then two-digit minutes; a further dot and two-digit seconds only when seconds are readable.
9.17
